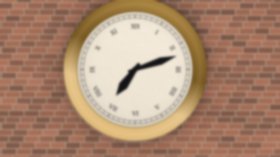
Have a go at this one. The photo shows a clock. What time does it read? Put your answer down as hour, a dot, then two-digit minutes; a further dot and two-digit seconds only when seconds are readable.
7.12
